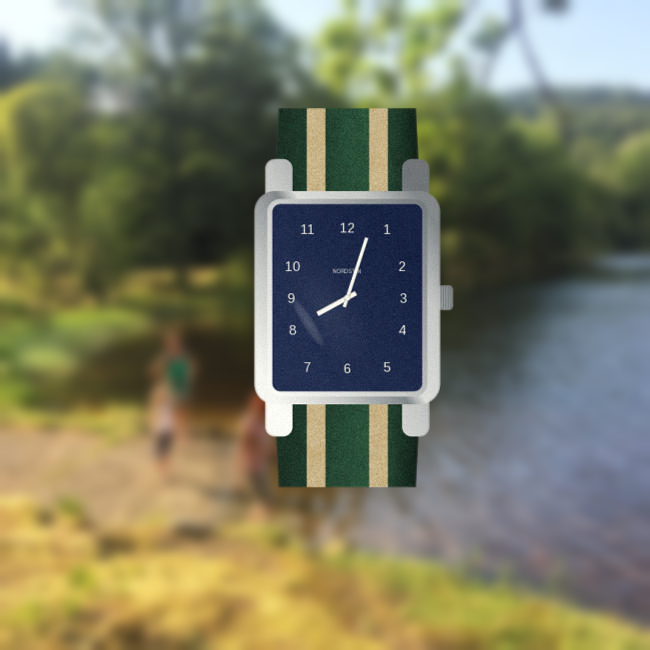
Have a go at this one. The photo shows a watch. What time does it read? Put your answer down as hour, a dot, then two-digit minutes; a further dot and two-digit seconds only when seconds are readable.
8.03
